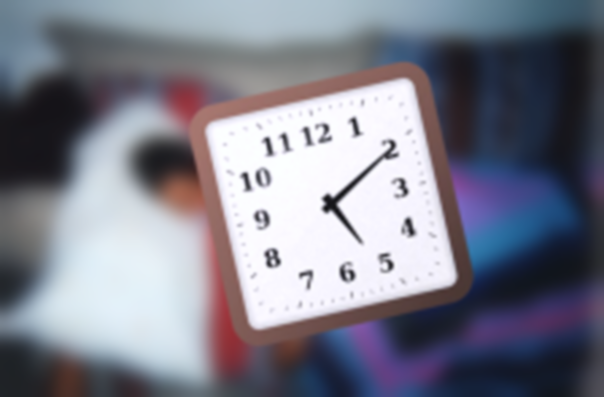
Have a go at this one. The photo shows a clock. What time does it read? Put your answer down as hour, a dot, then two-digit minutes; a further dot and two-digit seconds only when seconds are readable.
5.10
